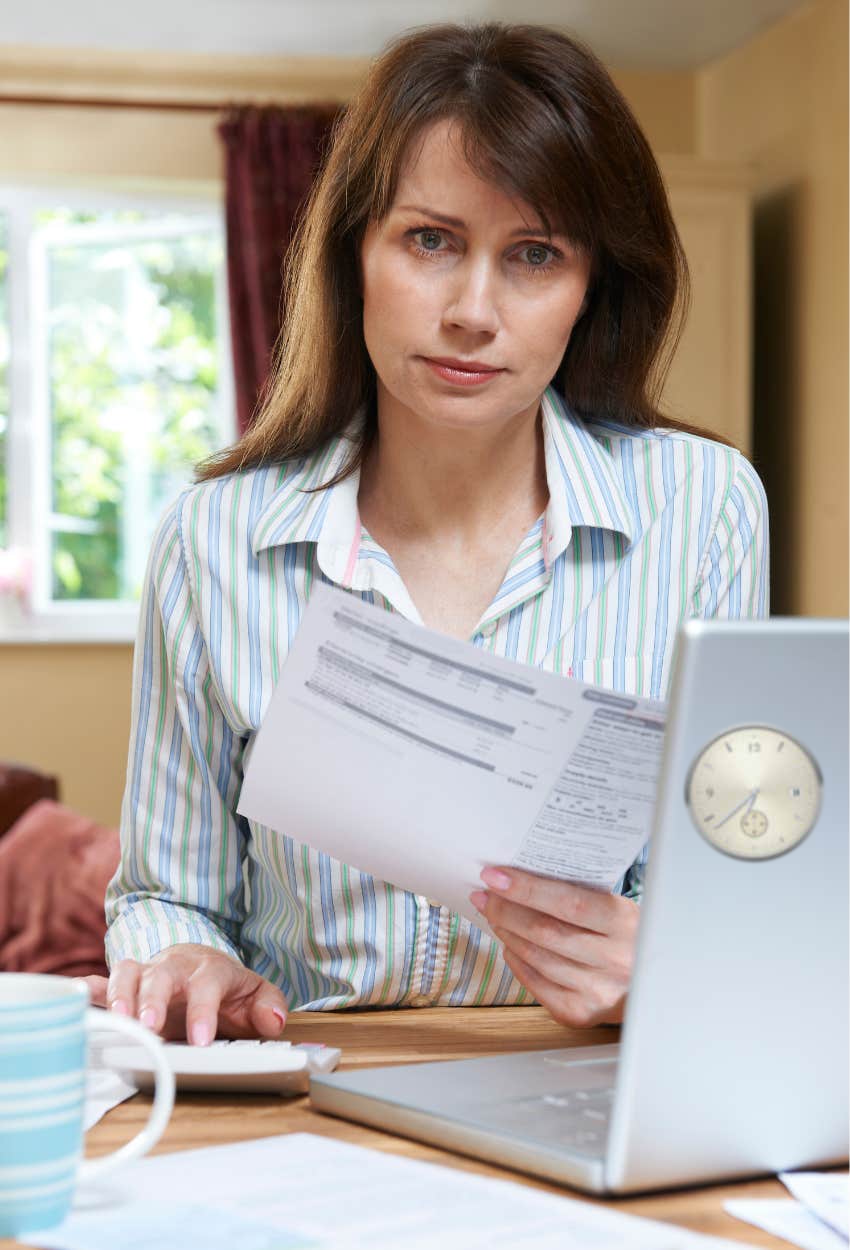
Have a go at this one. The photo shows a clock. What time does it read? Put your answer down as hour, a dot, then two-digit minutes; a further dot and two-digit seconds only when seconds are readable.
6.38
